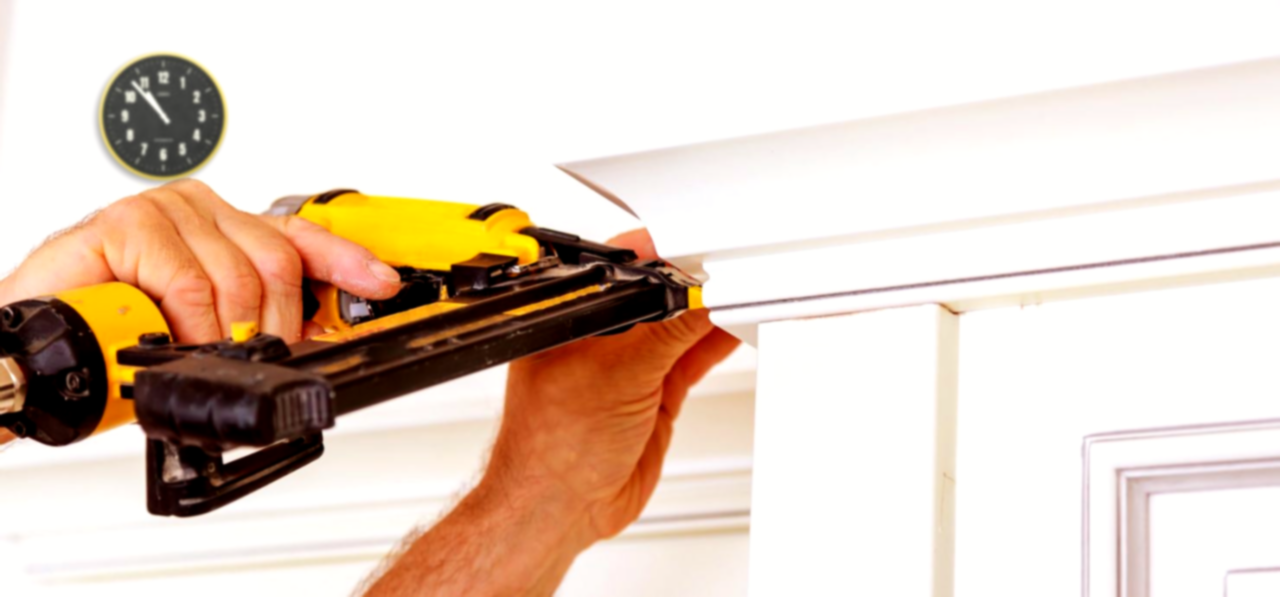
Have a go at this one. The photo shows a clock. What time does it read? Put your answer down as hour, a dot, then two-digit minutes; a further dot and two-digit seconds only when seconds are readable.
10.53
